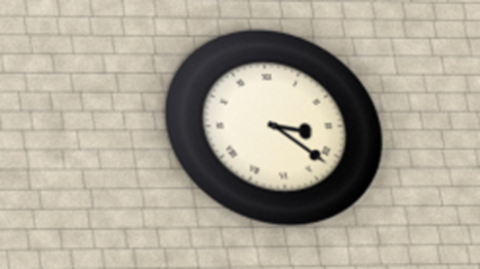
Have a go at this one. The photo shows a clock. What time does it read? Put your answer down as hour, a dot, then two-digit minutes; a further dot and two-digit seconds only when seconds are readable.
3.22
